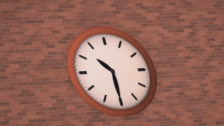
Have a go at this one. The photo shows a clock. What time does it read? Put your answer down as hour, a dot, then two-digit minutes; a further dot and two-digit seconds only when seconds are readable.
10.30
